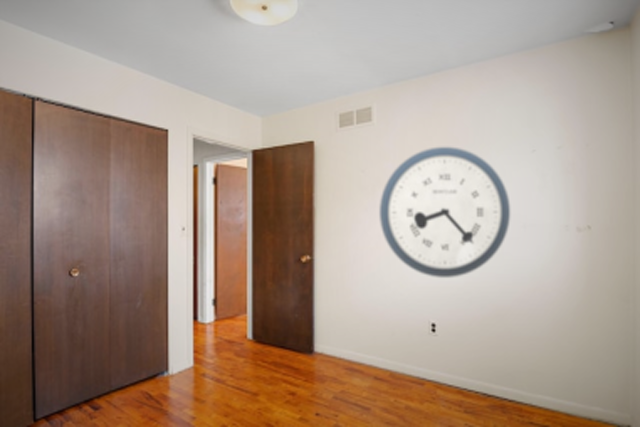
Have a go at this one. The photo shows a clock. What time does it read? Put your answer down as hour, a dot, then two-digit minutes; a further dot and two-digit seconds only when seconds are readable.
8.23
